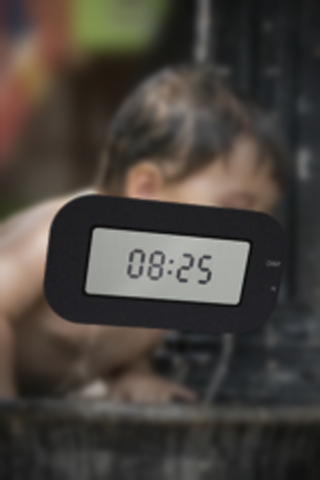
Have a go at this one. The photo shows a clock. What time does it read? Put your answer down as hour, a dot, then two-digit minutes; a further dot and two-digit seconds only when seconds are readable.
8.25
